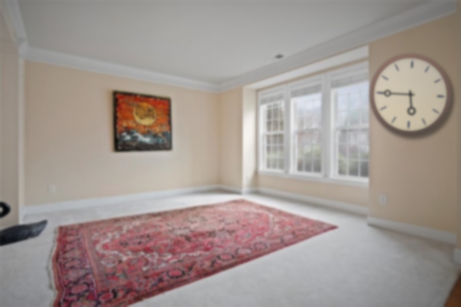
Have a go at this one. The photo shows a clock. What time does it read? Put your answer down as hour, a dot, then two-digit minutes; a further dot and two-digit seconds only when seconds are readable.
5.45
